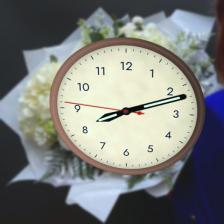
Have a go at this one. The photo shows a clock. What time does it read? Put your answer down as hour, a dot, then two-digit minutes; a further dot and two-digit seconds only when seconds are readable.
8.11.46
